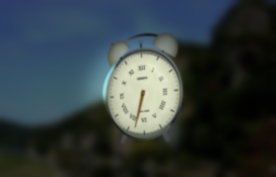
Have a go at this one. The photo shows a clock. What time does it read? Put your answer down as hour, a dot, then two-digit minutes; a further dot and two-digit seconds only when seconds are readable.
6.33
